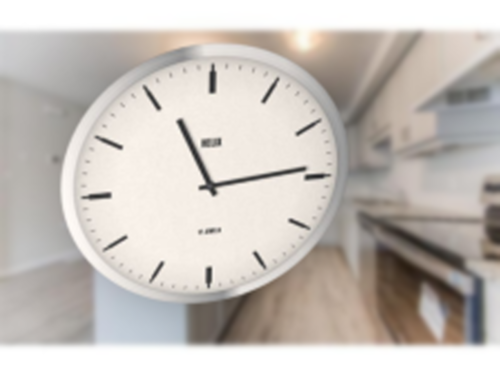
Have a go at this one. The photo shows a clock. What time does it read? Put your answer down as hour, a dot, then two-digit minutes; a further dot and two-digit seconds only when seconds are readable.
11.14
